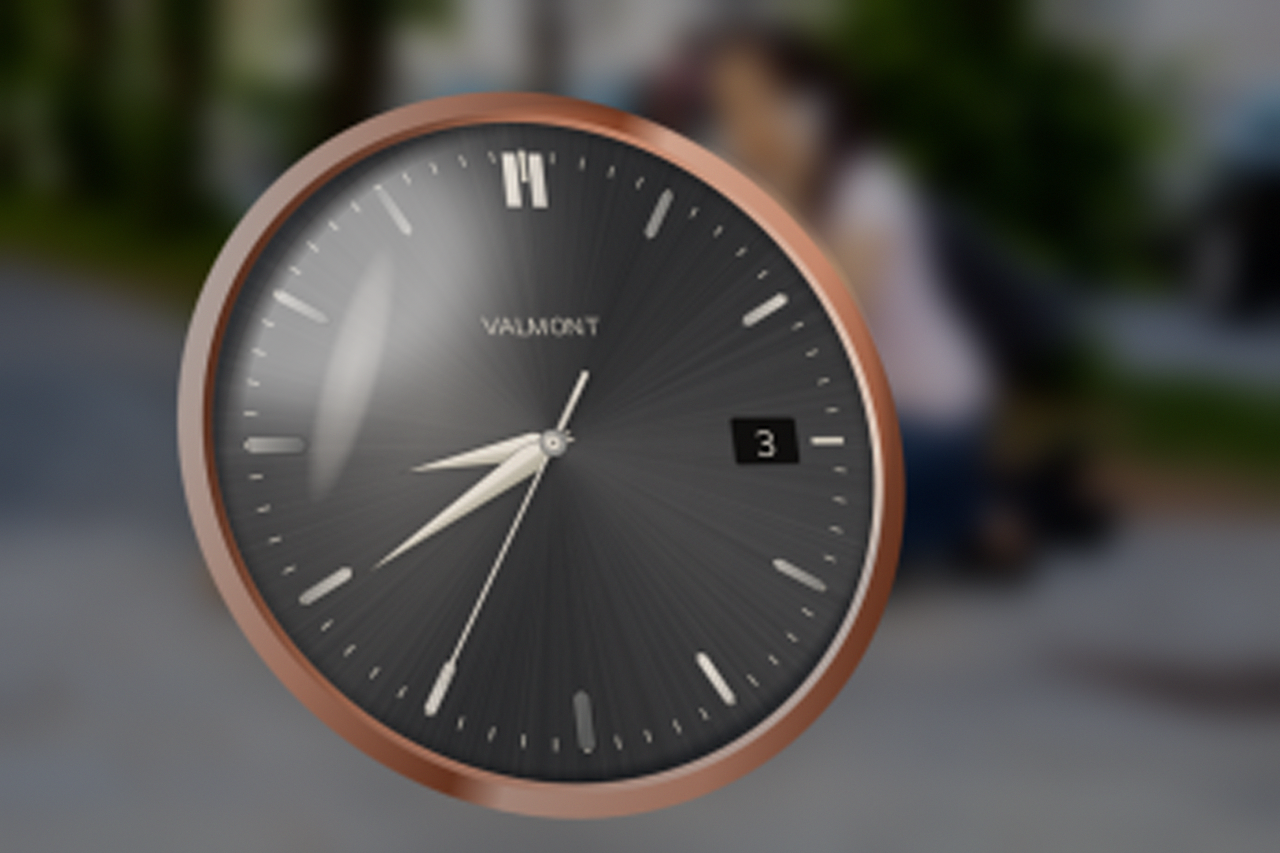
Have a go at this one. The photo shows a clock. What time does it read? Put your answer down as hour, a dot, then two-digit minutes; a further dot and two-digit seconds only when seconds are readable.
8.39.35
